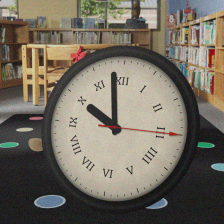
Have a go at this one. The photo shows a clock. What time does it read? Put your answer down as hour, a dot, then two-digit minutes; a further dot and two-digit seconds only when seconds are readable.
9.58.15
